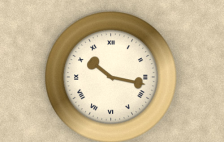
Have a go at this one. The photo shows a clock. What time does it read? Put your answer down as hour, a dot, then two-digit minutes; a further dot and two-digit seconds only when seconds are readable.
10.17
